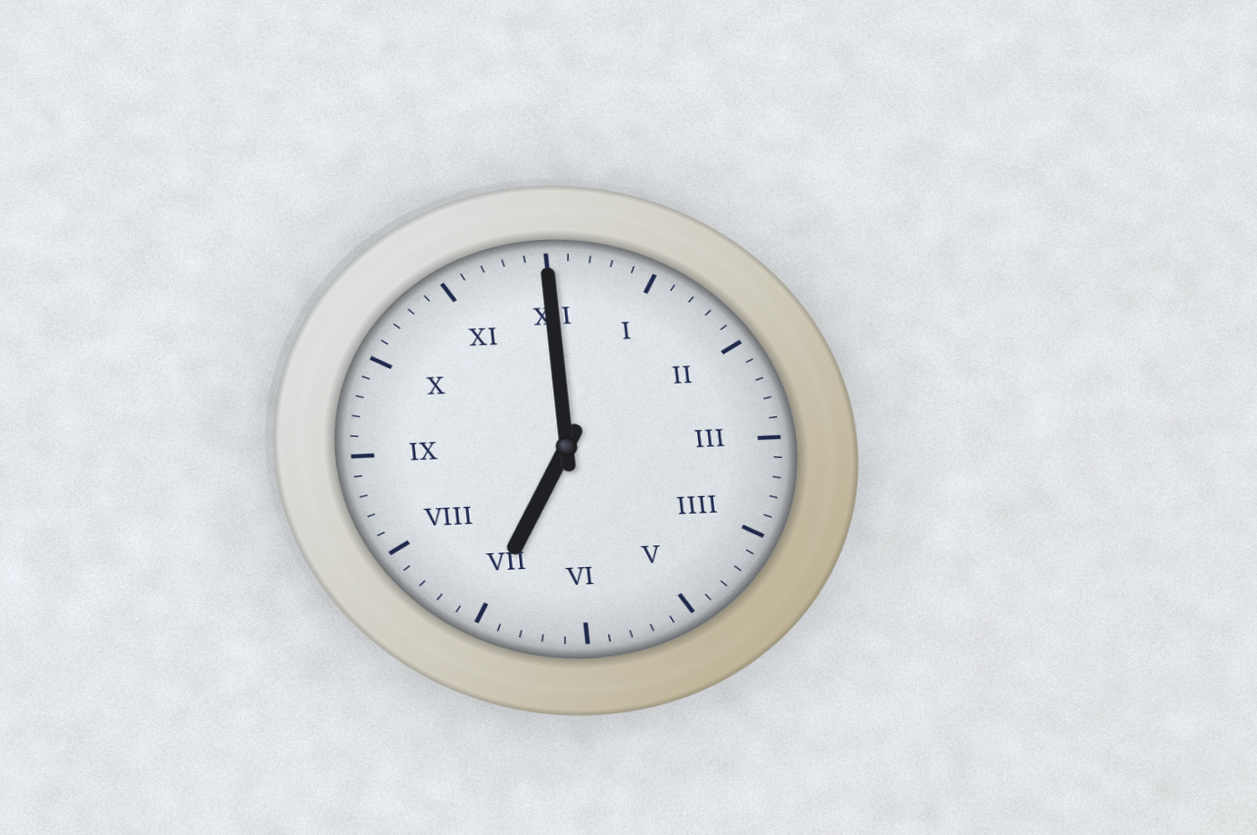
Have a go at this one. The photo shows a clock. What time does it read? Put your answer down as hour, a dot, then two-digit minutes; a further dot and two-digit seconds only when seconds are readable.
7.00
